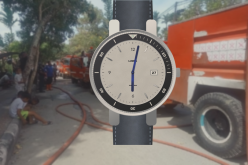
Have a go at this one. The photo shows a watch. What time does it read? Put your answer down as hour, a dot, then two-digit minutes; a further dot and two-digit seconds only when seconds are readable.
6.02
